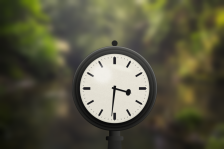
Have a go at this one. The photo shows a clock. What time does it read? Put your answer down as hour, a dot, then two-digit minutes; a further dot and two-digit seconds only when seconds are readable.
3.31
